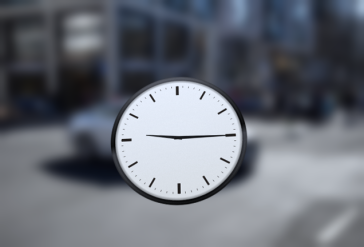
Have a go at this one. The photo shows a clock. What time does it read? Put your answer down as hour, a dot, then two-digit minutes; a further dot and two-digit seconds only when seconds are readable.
9.15
